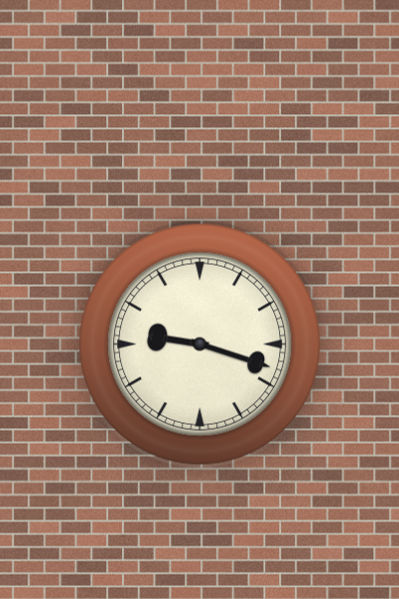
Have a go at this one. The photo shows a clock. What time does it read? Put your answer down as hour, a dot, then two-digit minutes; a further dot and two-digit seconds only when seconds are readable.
9.18
